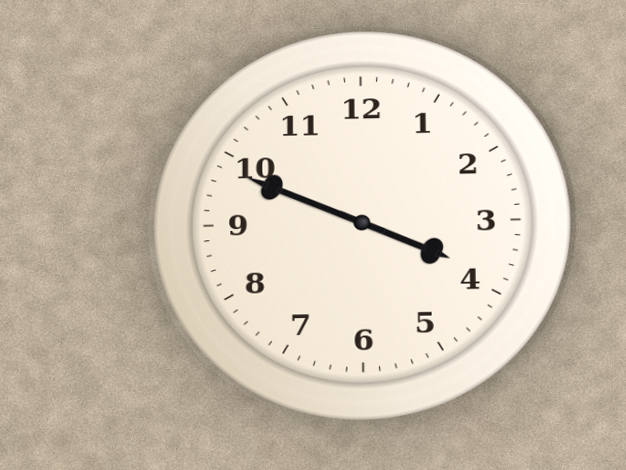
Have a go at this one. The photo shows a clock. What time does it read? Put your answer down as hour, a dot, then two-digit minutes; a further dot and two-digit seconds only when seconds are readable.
3.49
